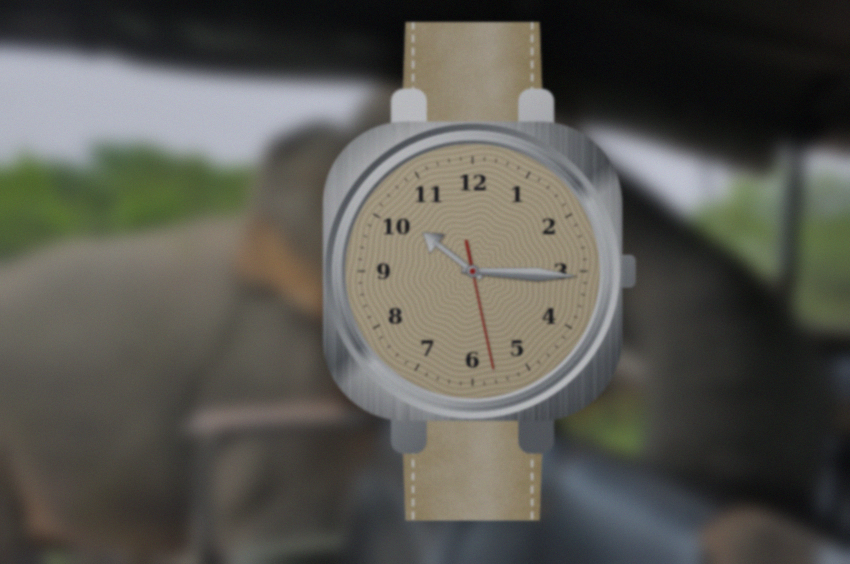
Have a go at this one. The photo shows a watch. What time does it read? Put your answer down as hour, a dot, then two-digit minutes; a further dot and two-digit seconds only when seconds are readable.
10.15.28
